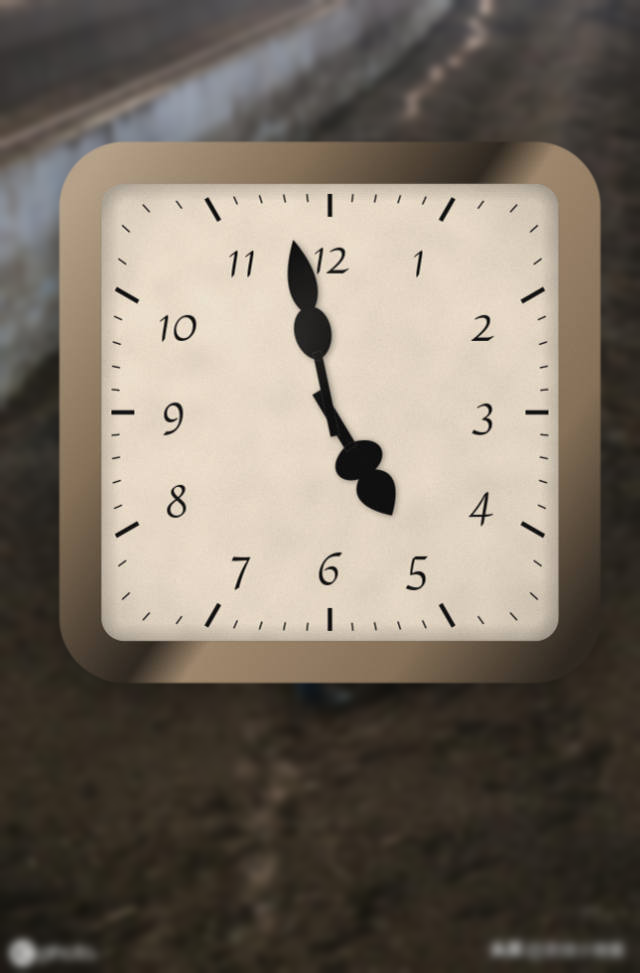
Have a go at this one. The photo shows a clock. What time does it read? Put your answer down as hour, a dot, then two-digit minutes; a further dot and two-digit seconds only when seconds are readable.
4.58
